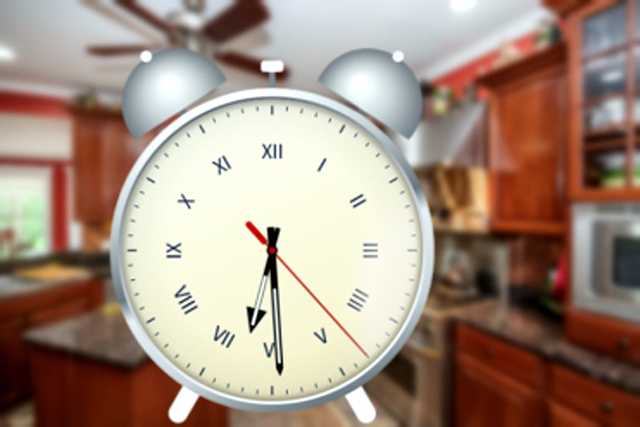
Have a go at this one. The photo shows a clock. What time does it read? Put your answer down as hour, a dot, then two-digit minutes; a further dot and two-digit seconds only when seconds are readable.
6.29.23
